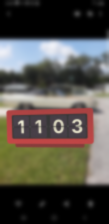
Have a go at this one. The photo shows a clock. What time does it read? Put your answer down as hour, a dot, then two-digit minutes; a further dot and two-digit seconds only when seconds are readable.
11.03
